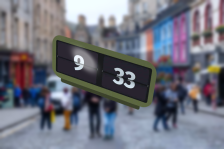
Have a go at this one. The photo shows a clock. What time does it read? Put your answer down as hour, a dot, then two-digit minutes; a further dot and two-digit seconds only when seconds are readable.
9.33
